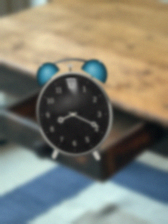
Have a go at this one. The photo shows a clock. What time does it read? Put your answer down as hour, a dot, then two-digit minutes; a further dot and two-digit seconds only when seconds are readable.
8.19
